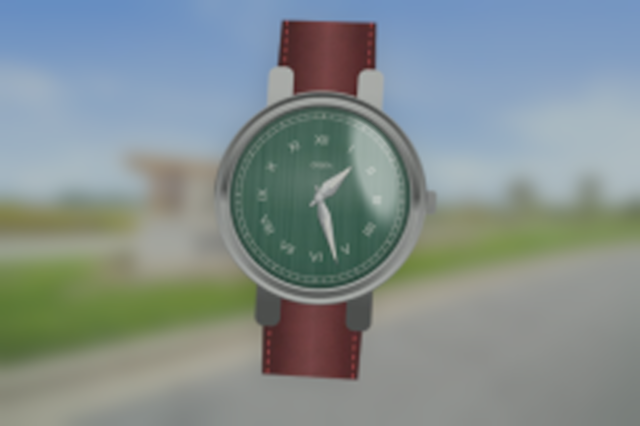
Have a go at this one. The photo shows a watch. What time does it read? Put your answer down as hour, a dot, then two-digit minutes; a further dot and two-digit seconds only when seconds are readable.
1.27
